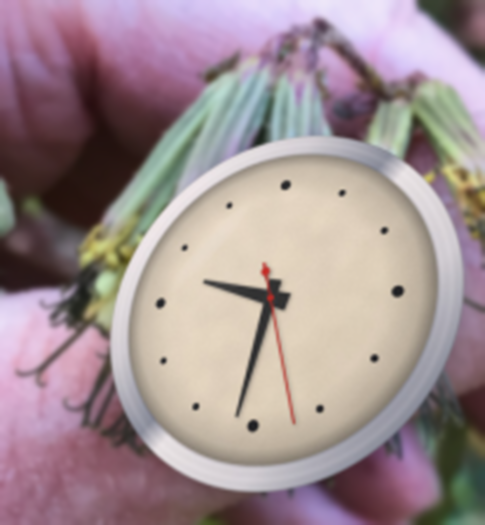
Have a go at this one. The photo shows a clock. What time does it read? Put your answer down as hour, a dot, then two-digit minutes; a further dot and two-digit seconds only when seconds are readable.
9.31.27
